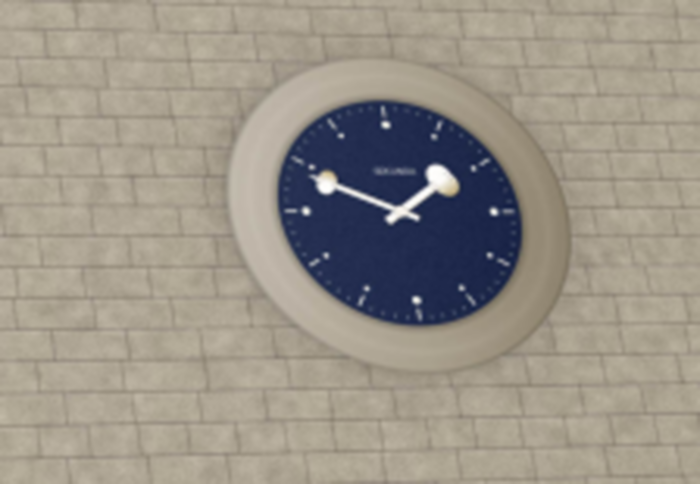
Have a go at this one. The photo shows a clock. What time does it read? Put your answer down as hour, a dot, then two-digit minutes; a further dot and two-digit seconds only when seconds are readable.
1.49
